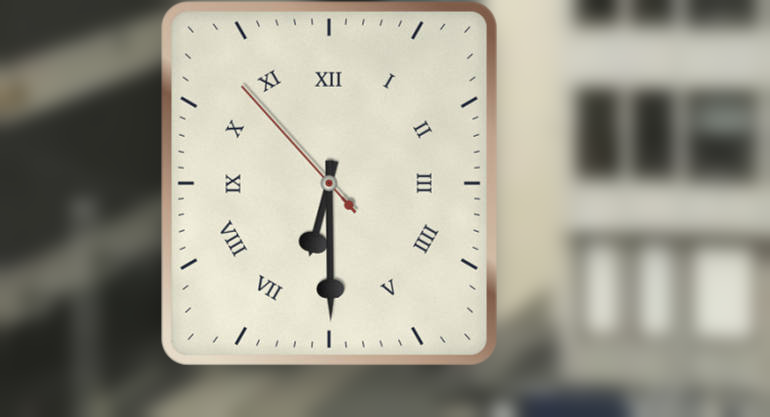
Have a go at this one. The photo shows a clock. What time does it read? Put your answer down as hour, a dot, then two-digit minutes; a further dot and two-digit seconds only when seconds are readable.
6.29.53
